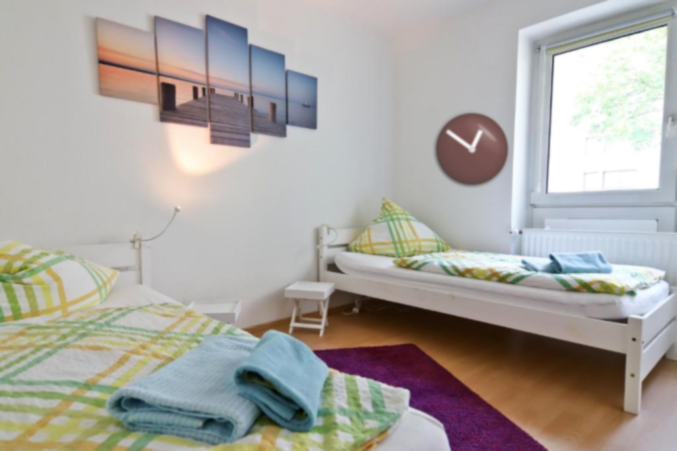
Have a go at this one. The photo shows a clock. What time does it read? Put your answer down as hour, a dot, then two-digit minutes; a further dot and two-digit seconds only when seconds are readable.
12.51
